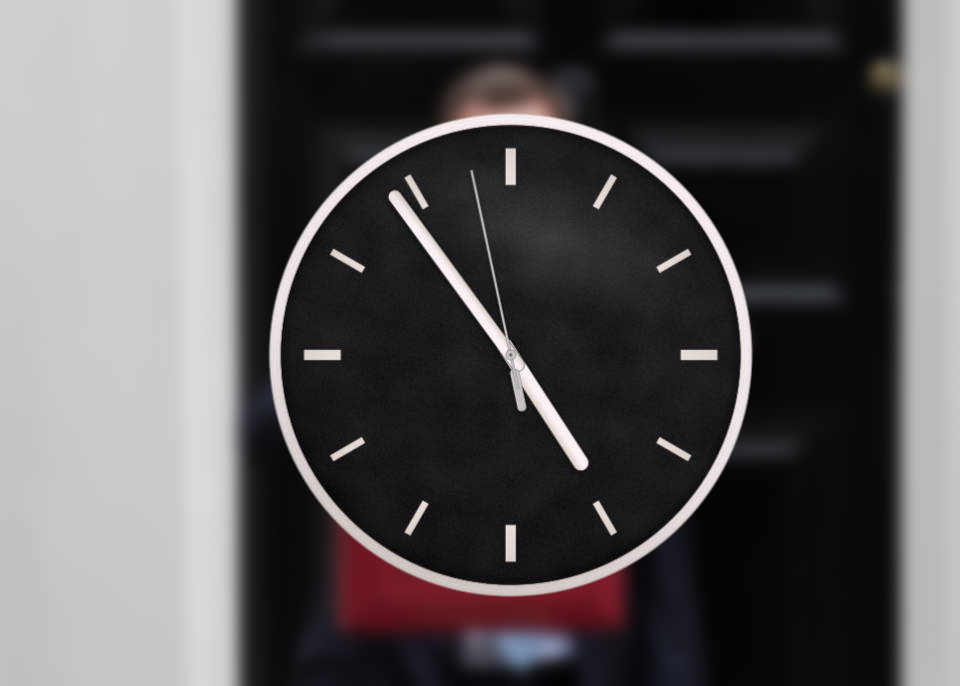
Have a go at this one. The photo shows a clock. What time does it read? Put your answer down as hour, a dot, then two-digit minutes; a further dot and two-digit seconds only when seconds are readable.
4.53.58
